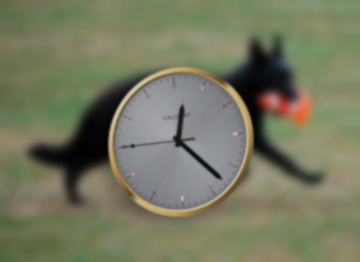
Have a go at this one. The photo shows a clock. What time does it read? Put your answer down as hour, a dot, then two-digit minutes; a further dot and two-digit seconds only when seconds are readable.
12.22.45
